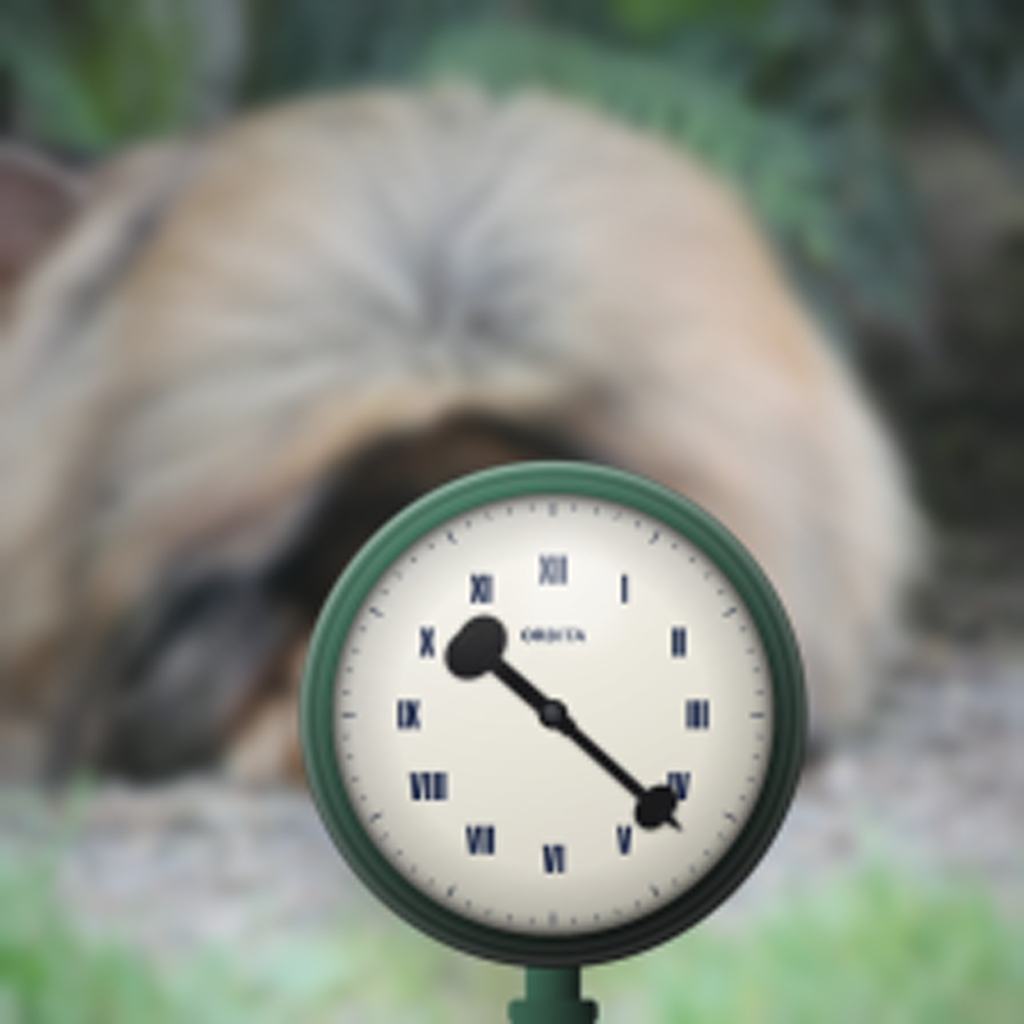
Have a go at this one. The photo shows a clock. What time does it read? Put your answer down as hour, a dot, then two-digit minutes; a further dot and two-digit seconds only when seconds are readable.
10.22
